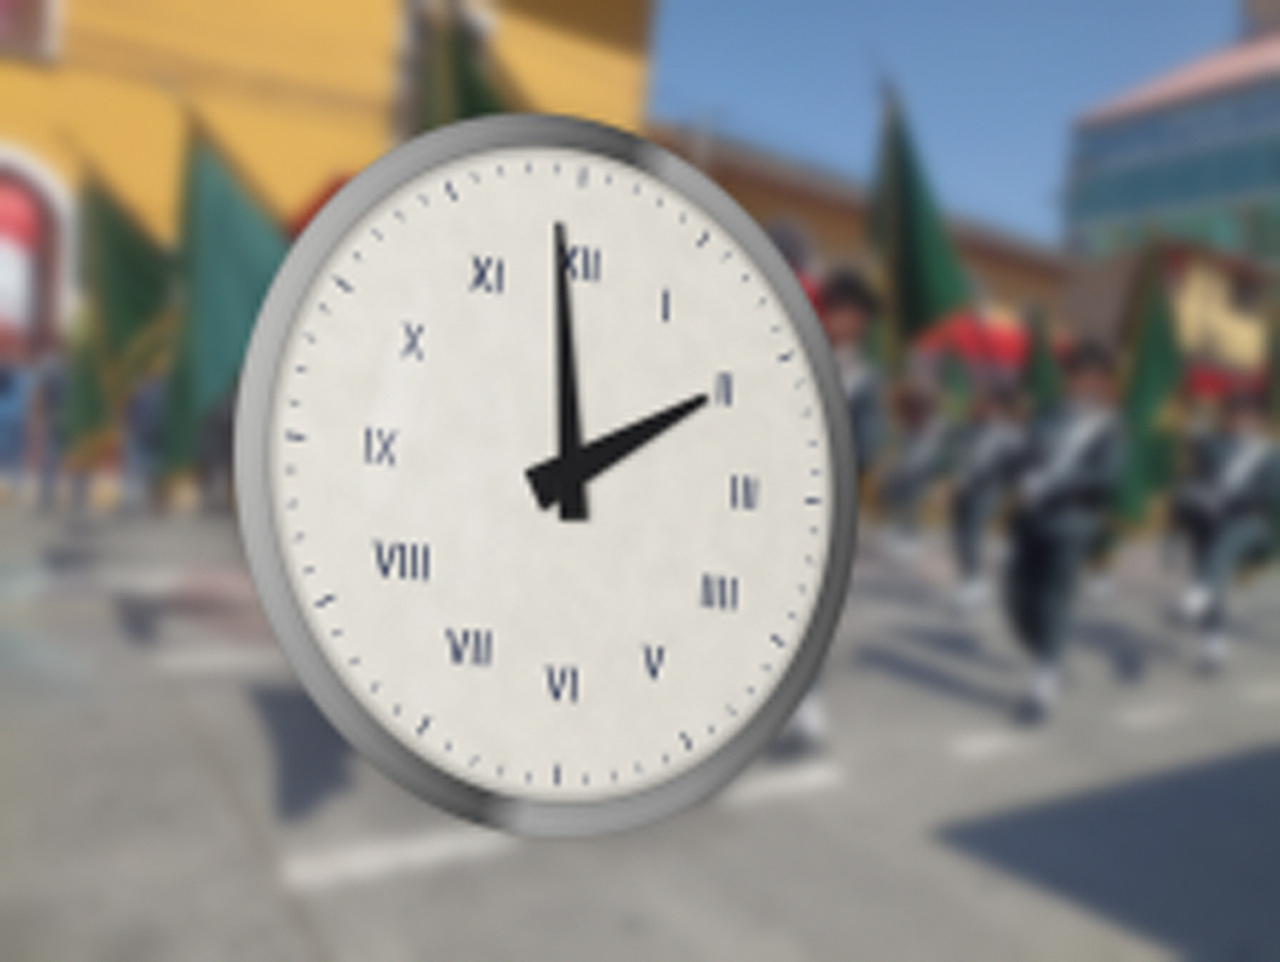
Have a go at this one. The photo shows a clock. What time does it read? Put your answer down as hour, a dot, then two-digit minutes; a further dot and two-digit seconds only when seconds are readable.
1.59
